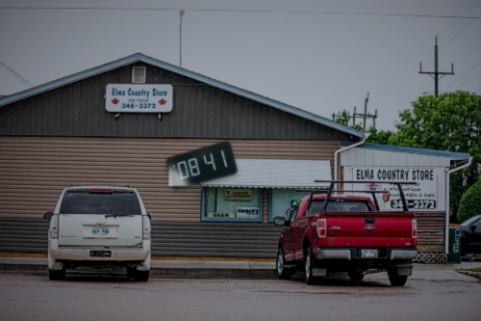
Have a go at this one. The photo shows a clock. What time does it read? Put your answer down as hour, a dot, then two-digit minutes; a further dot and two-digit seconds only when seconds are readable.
8.41
